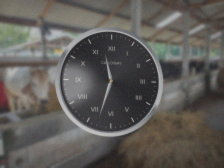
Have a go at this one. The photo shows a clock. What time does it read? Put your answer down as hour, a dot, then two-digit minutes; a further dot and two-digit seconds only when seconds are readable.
11.33
